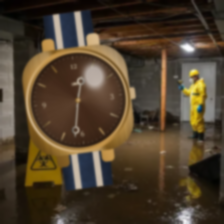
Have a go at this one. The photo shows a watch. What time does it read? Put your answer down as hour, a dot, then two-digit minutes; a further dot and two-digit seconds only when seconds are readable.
12.32
